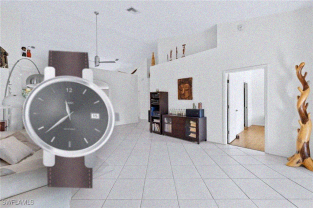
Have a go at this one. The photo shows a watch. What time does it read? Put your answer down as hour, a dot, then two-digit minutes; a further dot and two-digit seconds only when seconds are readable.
11.38
